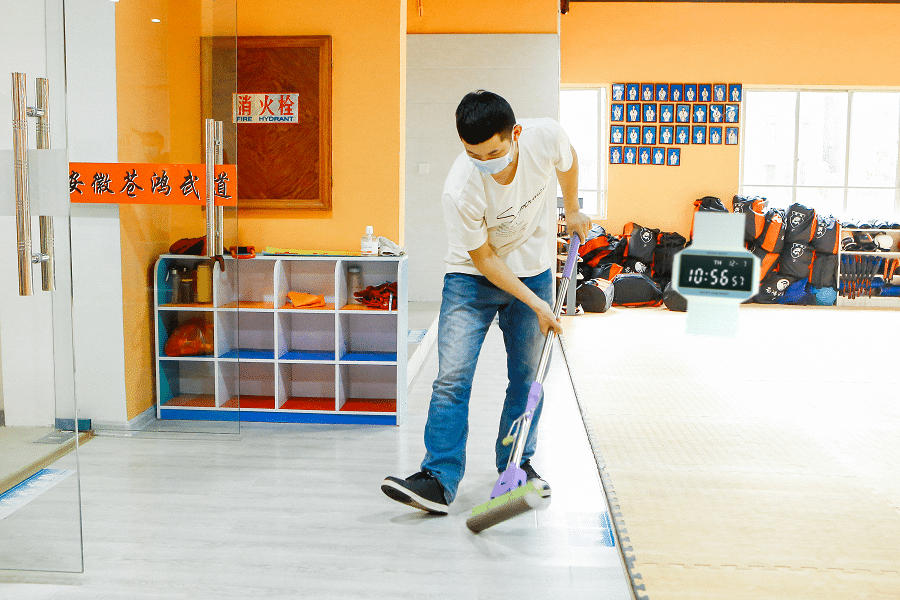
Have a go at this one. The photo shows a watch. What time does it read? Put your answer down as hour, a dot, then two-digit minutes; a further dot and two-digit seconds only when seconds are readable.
10.56.57
